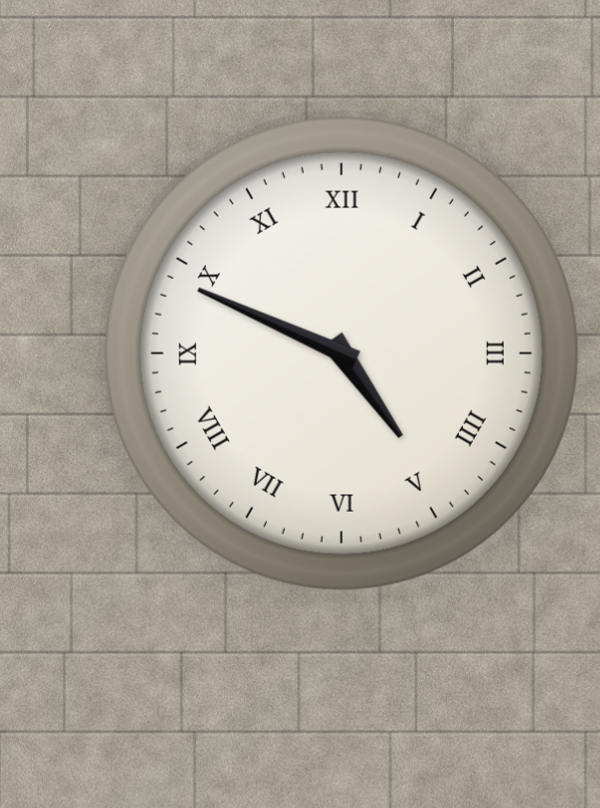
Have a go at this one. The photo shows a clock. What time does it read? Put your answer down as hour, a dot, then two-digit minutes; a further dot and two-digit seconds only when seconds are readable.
4.49
